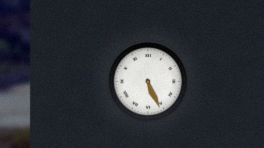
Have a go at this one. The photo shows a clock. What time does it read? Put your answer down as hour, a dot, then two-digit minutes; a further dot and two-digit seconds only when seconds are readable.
5.26
